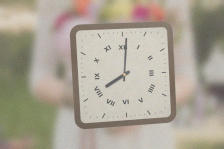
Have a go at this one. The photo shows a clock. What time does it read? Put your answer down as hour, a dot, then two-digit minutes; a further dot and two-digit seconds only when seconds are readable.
8.01
